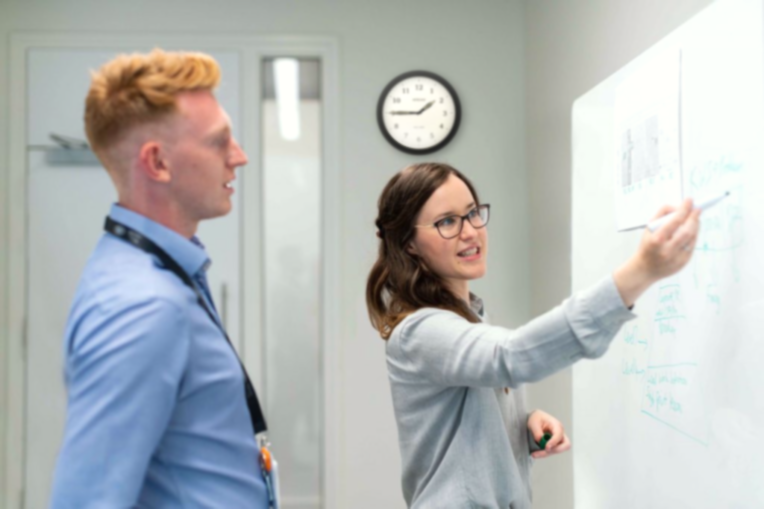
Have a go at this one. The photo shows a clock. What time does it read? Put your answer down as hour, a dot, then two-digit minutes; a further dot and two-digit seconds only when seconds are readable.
1.45
